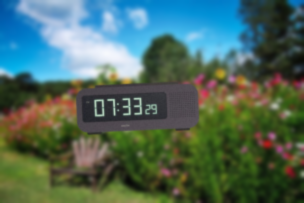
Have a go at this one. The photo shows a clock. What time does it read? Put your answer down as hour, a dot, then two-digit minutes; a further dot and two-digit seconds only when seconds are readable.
7.33.29
